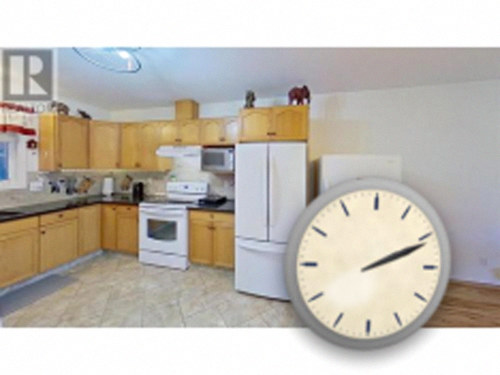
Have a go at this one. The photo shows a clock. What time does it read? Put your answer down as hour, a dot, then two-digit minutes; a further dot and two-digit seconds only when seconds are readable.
2.11
